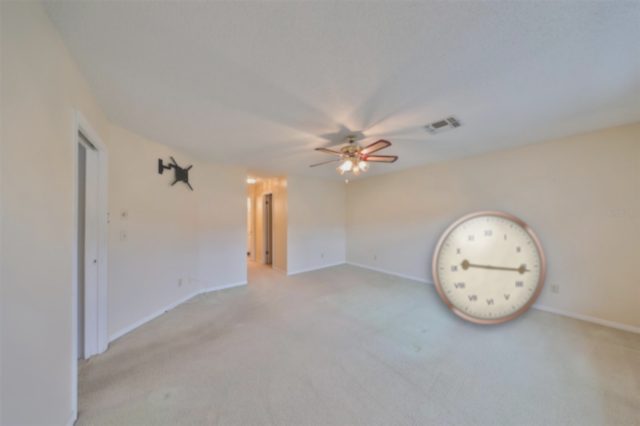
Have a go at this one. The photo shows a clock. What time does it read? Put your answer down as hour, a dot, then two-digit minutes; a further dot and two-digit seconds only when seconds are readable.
9.16
